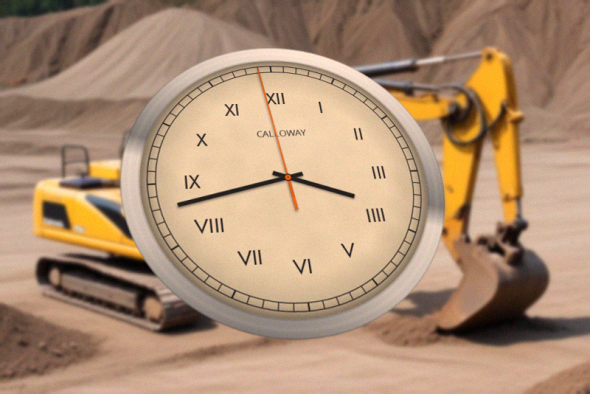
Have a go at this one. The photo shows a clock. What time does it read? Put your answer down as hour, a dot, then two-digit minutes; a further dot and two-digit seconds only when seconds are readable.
3.42.59
